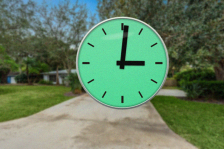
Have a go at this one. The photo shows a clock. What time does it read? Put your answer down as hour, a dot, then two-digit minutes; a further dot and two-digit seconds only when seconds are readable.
3.01
